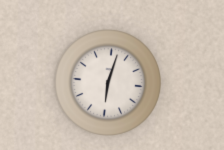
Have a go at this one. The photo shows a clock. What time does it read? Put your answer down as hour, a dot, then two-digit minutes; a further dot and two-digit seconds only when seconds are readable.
6.02
